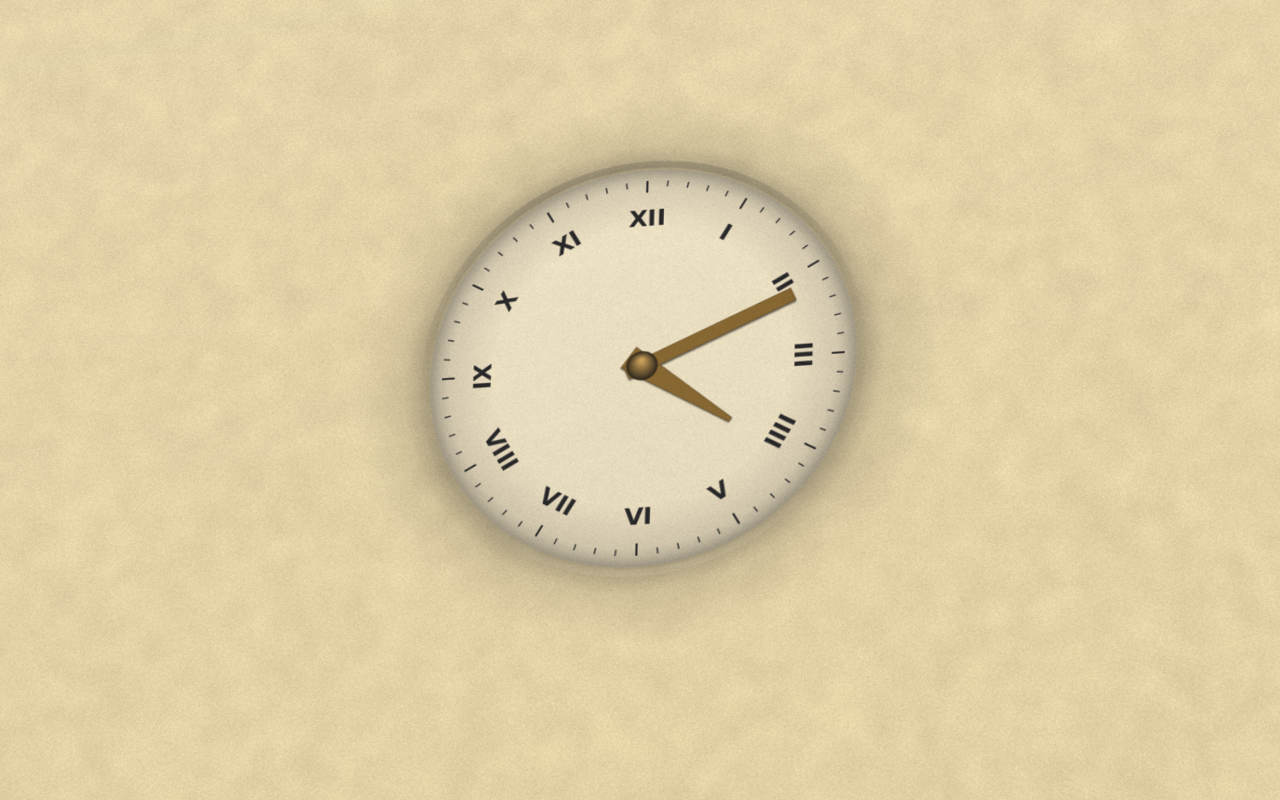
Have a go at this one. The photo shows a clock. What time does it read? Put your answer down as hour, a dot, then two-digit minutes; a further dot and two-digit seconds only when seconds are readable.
4.11
